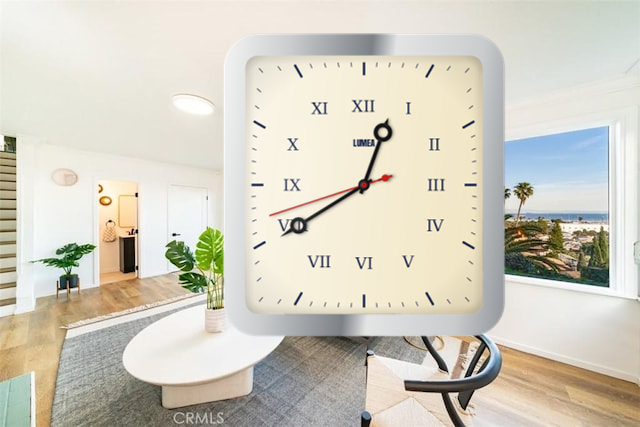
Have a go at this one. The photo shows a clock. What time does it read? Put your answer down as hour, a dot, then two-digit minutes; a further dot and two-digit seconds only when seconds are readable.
12.39.42
